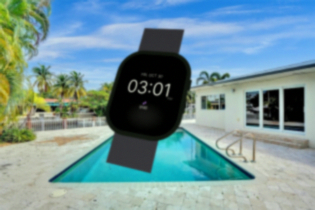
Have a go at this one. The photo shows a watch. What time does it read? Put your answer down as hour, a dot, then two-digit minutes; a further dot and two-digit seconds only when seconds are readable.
3.01
